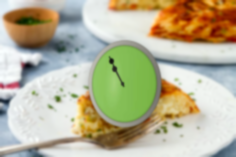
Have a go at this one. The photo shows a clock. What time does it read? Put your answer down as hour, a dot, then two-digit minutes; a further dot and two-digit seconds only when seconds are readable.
10.55
